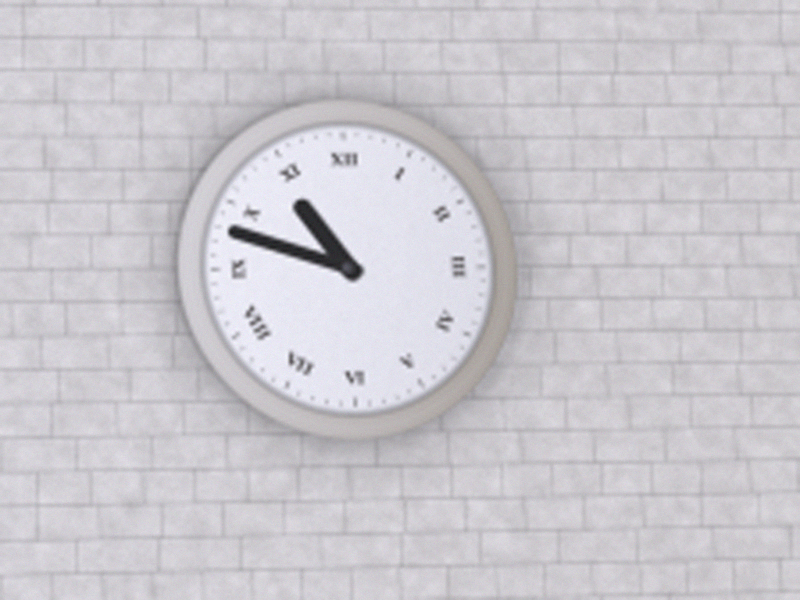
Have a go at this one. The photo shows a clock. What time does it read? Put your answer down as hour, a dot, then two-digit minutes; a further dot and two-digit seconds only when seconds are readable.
10.48
